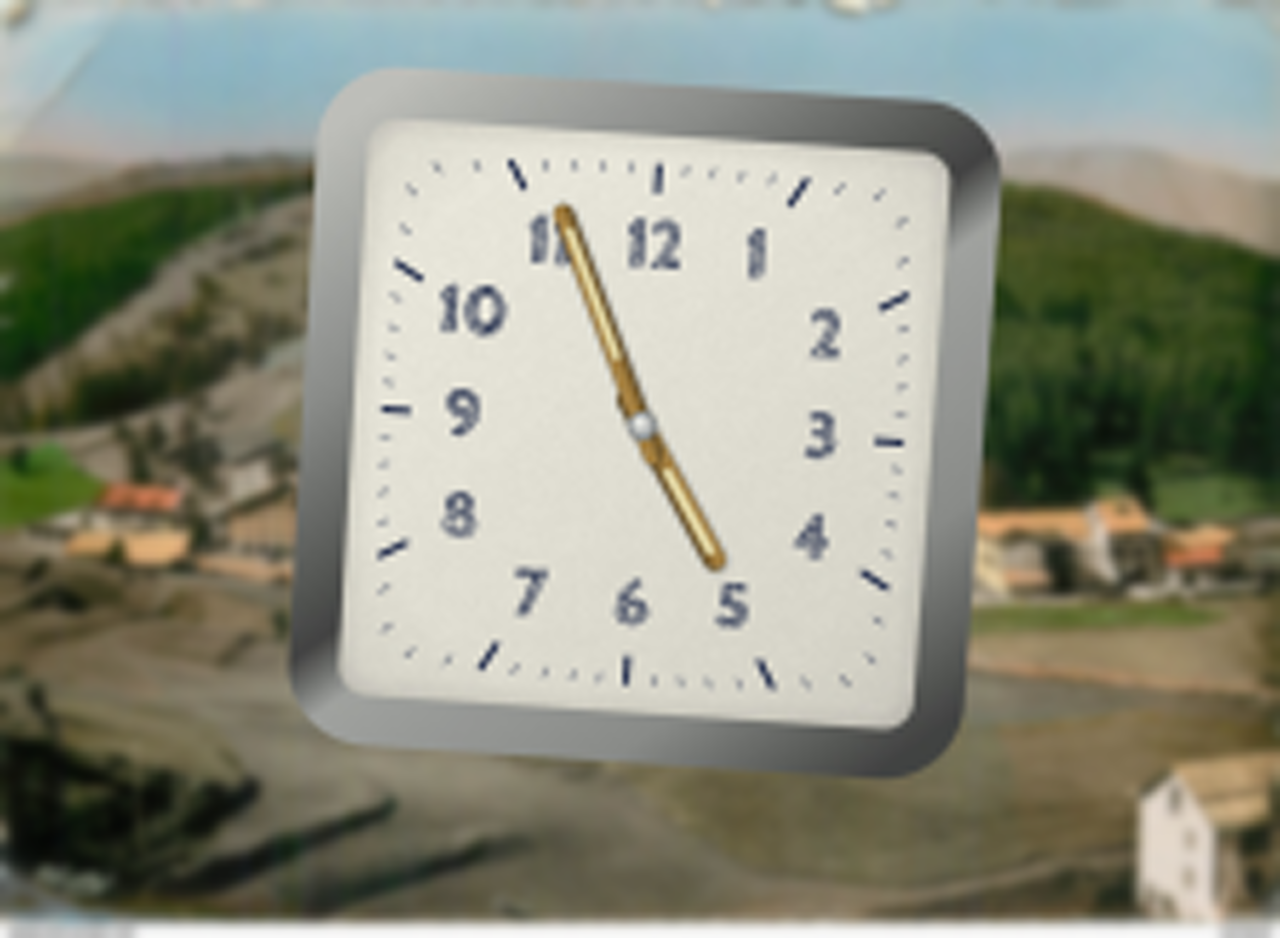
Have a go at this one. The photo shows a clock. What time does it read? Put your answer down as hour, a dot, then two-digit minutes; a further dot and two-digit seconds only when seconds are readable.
4.56
